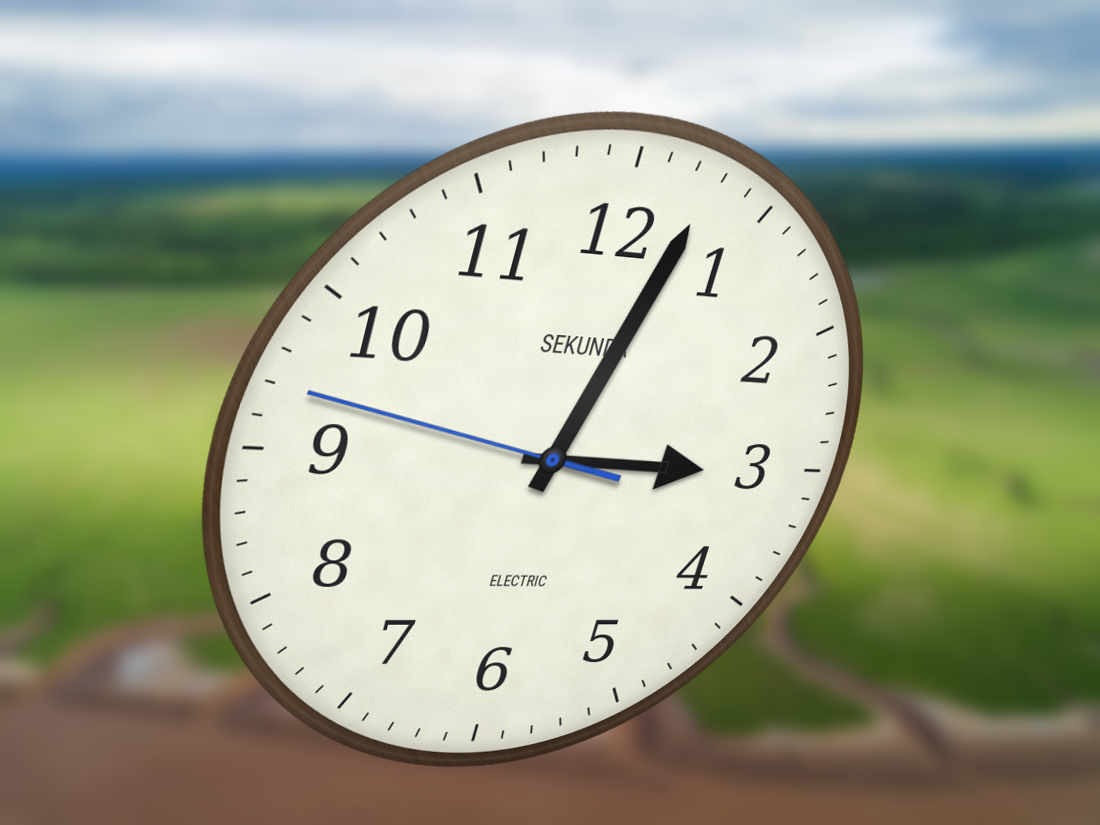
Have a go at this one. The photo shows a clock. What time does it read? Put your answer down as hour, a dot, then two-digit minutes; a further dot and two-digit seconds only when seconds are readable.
3.02.47
